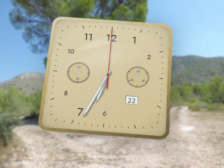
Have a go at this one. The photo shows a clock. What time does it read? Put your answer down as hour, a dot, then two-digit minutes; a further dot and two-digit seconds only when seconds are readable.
6.34
